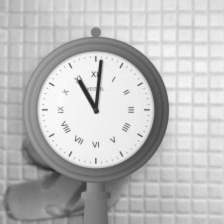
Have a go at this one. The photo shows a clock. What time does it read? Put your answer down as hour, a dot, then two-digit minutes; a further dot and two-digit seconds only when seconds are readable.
11.01
